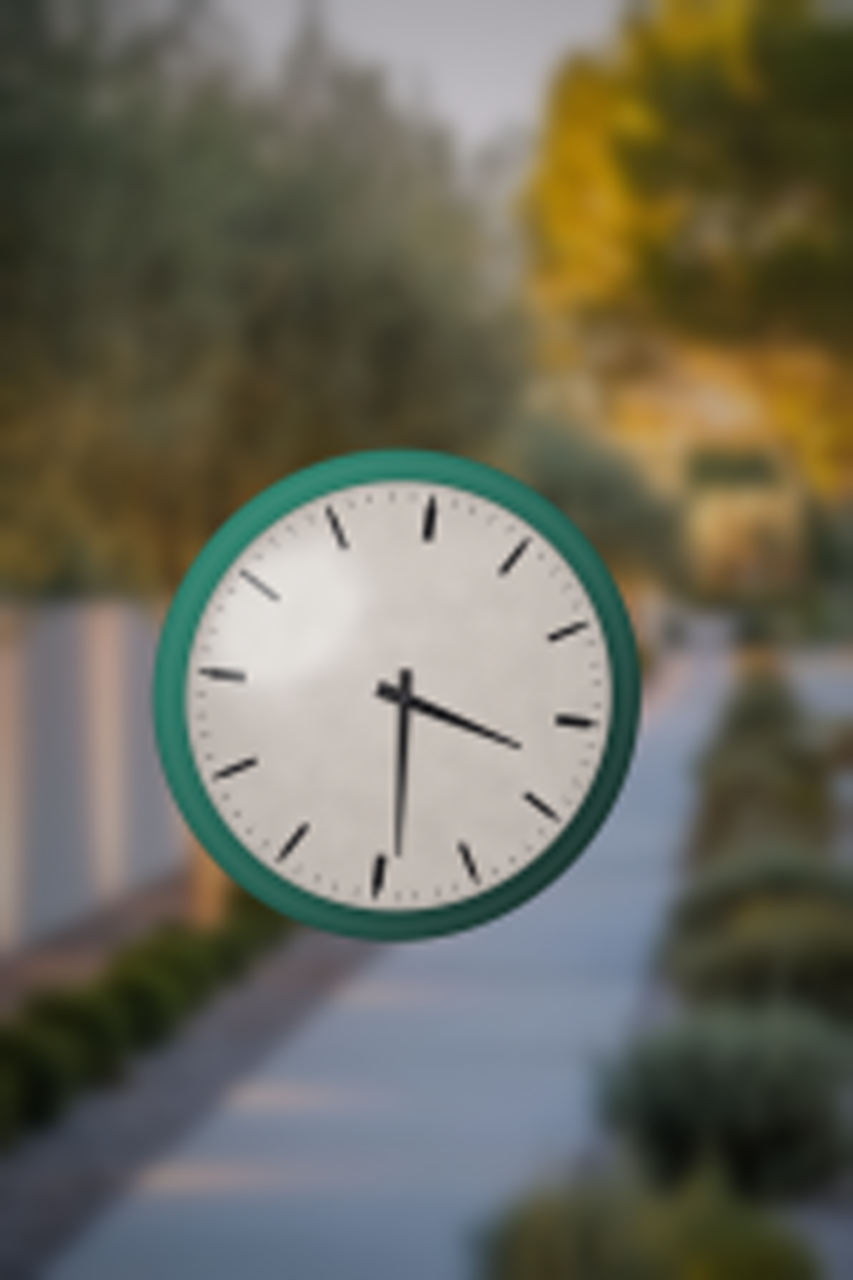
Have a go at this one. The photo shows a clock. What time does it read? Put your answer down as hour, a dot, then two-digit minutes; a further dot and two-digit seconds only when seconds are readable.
3.29
